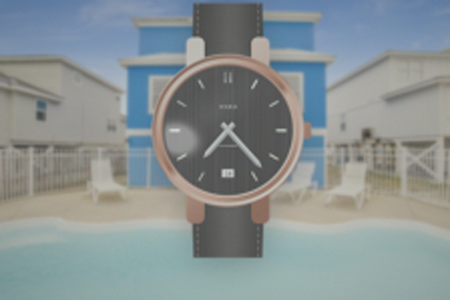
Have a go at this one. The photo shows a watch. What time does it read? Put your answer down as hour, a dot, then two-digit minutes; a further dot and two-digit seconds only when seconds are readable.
7.23
